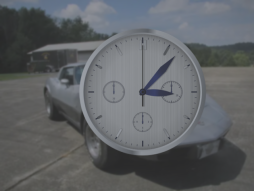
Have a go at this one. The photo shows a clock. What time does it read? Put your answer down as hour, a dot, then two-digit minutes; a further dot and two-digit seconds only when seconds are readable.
3.07
